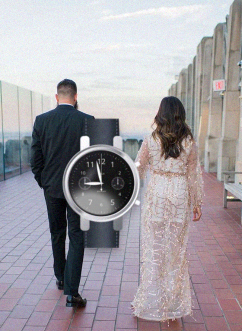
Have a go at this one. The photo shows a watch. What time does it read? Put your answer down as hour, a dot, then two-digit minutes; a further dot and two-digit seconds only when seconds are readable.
8.58
